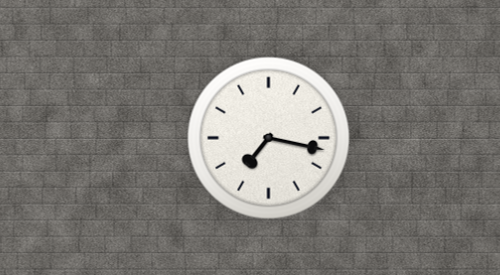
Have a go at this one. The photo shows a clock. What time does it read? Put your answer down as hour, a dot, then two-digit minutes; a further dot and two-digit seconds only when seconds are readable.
7.17
